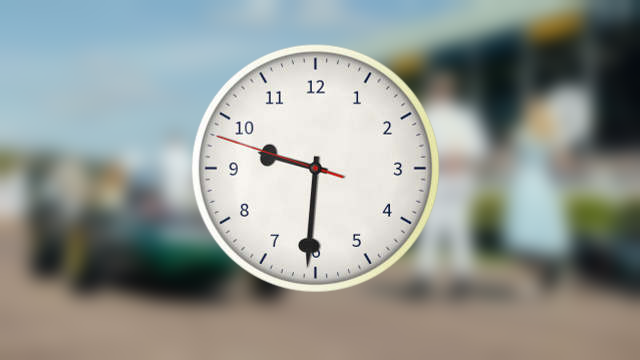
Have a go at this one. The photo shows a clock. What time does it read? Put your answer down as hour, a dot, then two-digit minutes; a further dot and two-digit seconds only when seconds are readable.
9.30.48
